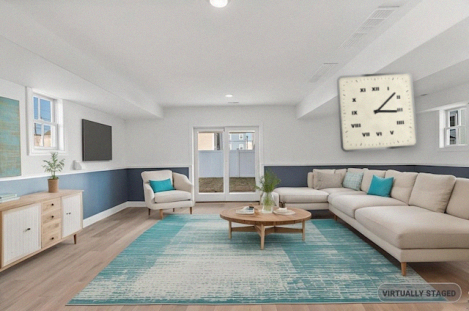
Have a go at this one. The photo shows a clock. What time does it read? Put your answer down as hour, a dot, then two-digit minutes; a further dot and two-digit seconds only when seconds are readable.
3.08
